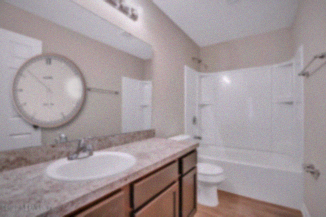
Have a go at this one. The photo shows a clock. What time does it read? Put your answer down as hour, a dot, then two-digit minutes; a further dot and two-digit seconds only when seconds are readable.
5.52
